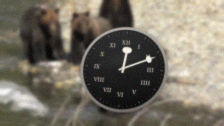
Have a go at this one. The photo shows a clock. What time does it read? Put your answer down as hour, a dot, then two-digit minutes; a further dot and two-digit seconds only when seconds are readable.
12.11
